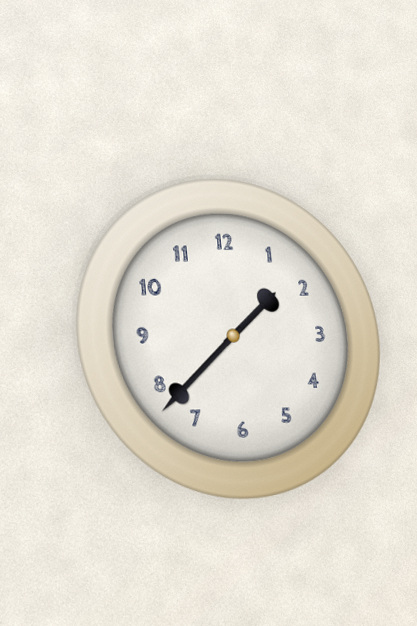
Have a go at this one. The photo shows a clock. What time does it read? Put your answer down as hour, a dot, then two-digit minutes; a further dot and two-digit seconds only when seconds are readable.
1.38
